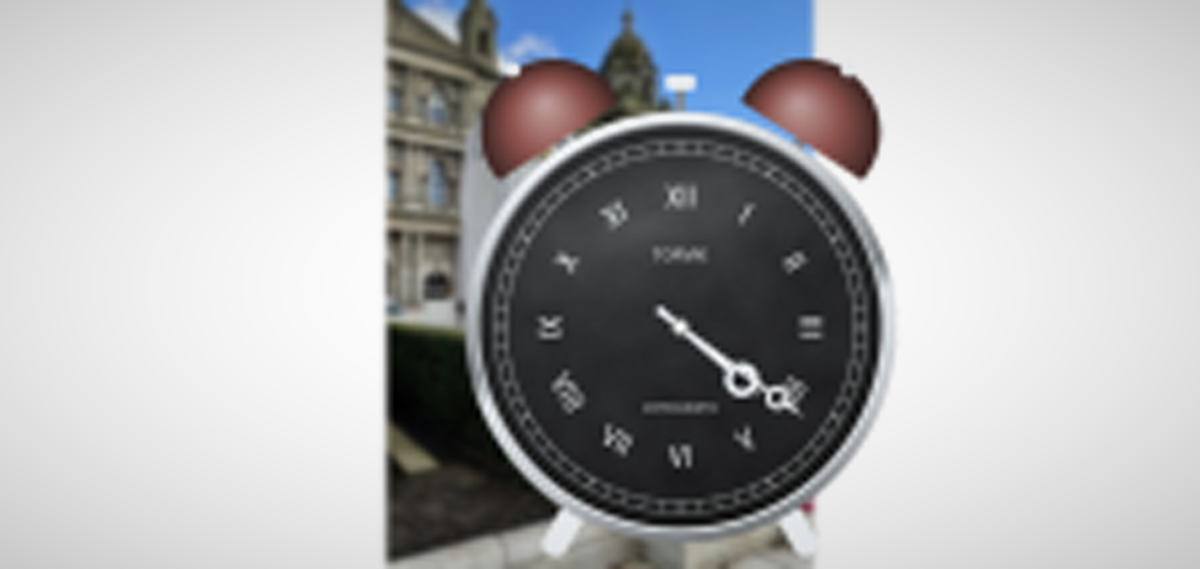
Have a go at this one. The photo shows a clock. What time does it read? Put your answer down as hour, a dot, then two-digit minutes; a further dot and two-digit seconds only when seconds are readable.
4.21
